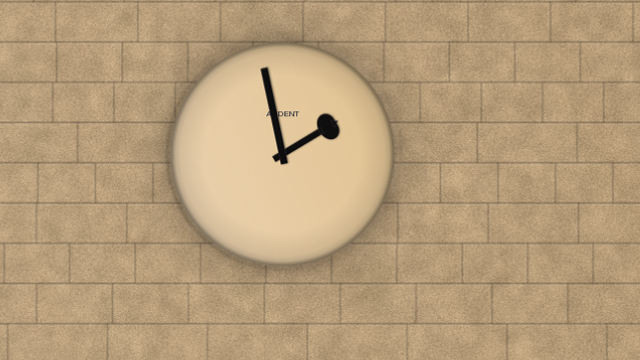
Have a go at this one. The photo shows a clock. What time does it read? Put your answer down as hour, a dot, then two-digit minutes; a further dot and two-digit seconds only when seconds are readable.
1.58
